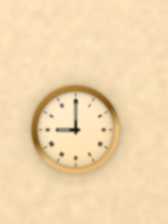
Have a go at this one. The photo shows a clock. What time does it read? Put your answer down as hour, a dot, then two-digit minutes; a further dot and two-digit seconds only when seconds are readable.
9.00
